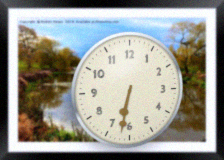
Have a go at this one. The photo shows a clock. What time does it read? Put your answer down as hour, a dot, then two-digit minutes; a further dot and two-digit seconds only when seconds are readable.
6.32
